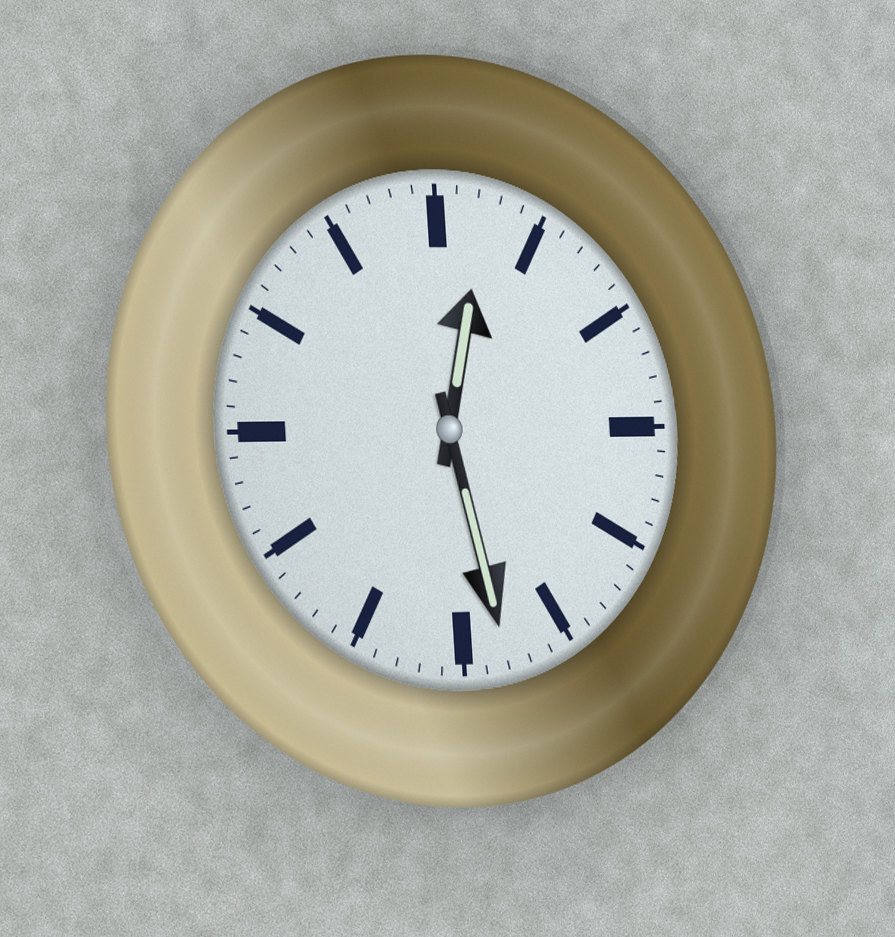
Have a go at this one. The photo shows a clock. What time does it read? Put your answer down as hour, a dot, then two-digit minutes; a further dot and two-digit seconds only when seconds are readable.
12.28
